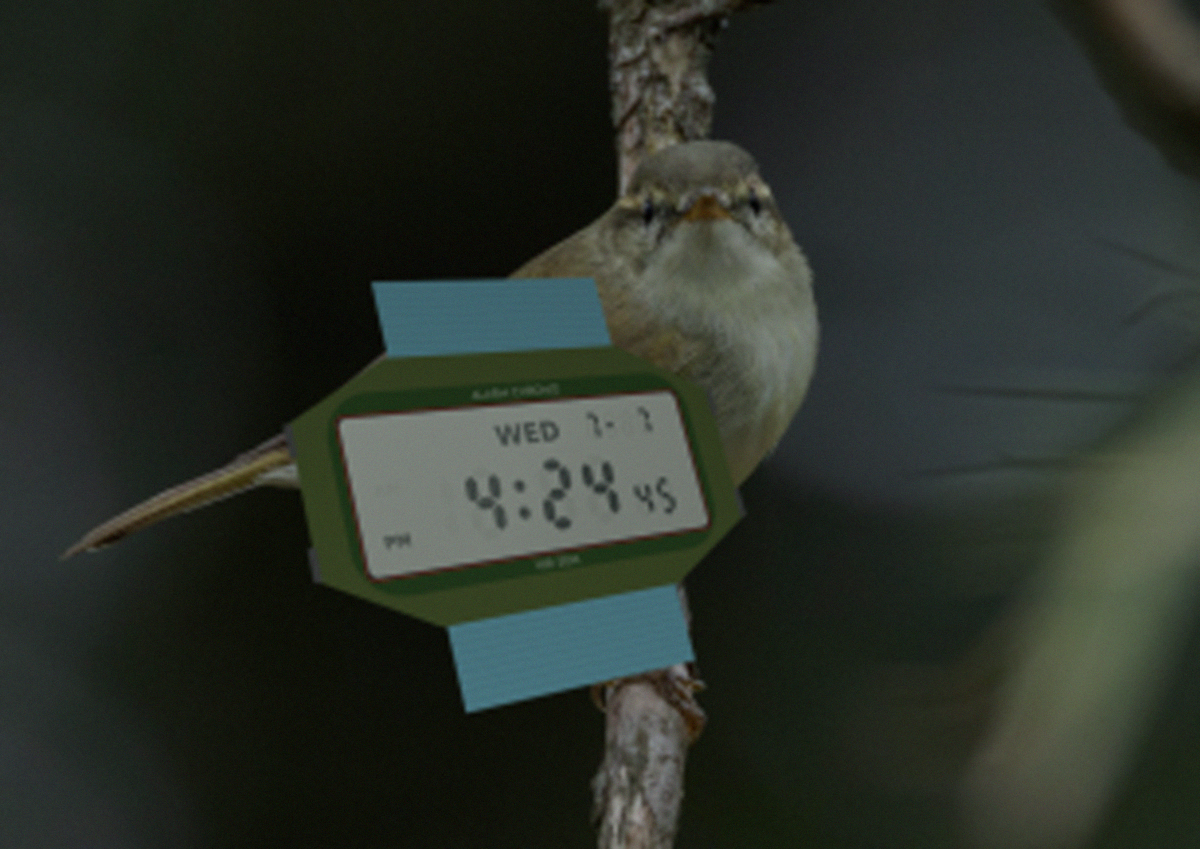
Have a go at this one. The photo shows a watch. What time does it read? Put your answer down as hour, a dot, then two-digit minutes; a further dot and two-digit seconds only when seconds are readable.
4.24.45
